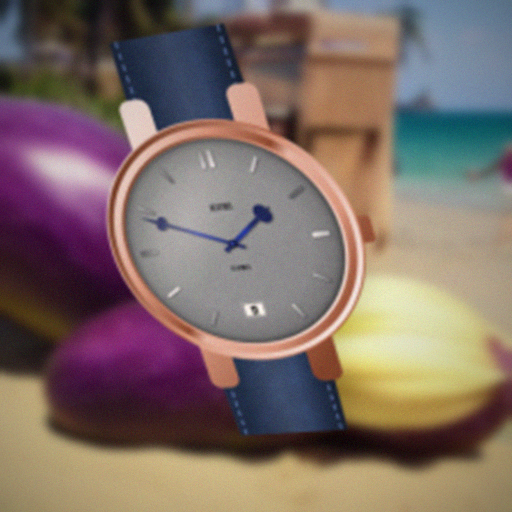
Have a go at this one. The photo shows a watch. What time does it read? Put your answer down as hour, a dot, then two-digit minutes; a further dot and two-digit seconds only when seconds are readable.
1.49
